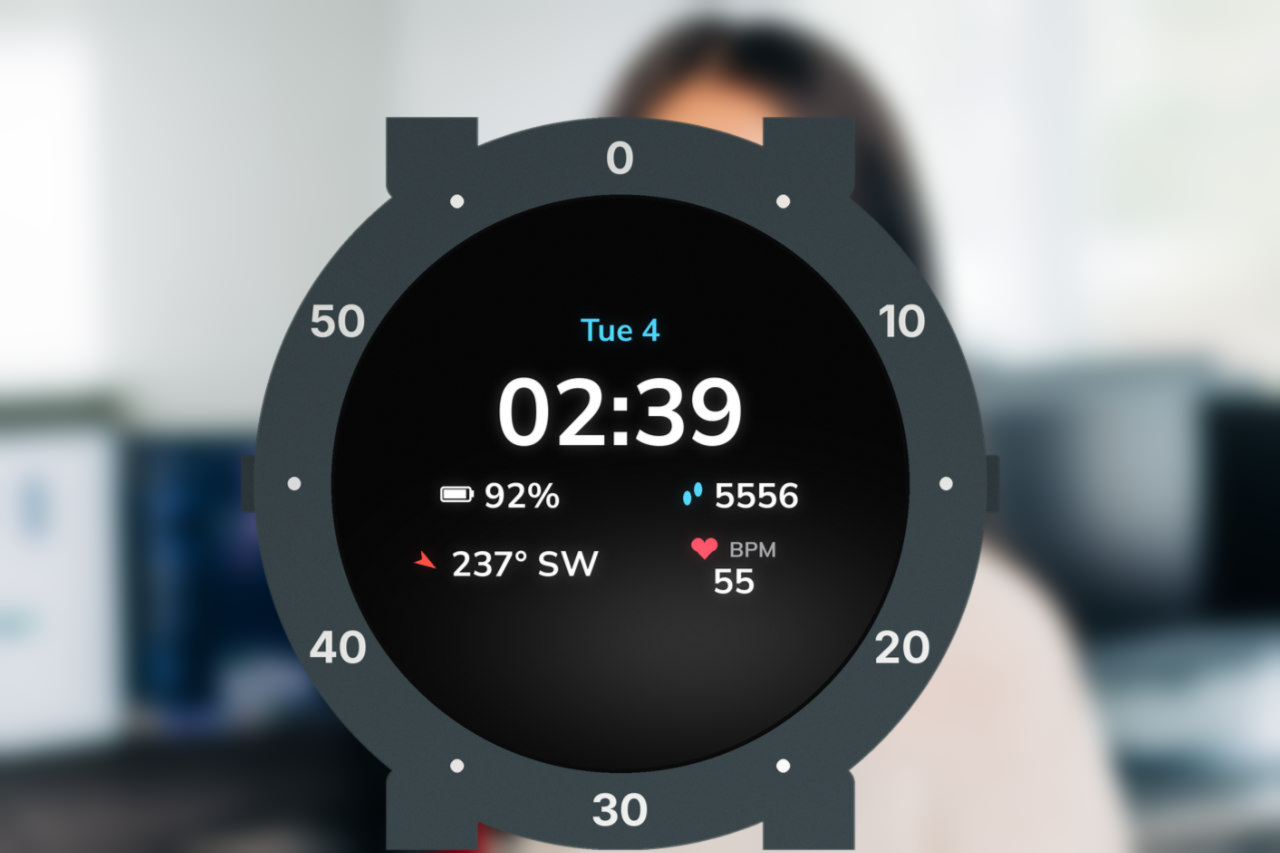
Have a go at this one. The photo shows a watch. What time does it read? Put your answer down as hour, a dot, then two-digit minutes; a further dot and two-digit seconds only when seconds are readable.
2.39
